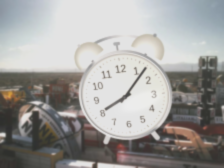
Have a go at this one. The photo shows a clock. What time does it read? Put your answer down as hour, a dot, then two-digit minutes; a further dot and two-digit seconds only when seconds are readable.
8.07
